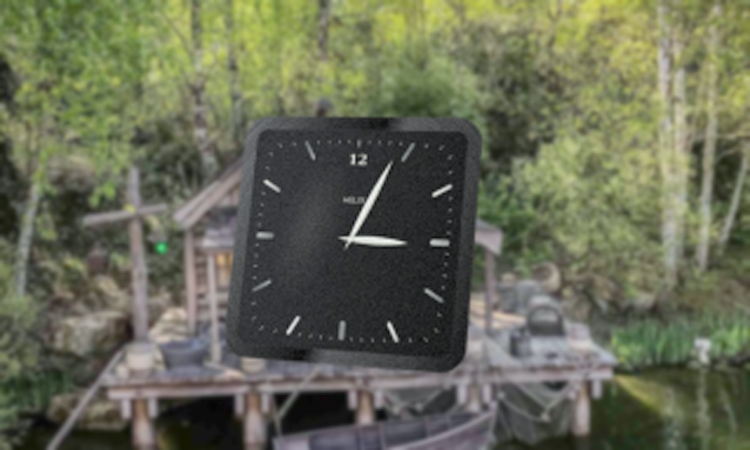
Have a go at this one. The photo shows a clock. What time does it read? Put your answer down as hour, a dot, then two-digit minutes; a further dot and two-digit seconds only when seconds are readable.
3.04
